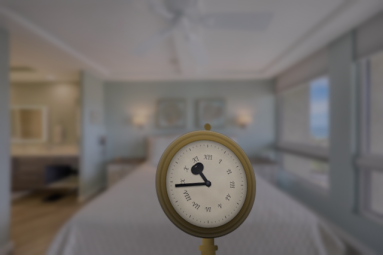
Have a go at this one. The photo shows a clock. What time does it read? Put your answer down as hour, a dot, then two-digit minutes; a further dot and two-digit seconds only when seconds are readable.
10.44
